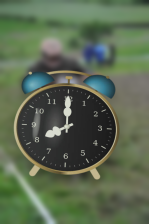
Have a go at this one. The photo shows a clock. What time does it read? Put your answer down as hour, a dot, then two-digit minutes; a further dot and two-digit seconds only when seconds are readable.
8.00
